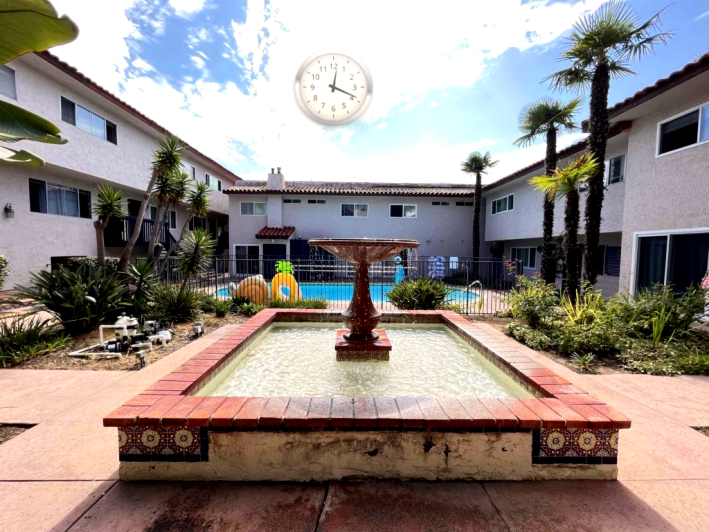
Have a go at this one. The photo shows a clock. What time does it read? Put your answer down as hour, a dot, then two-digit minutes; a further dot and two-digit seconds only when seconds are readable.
12.19
